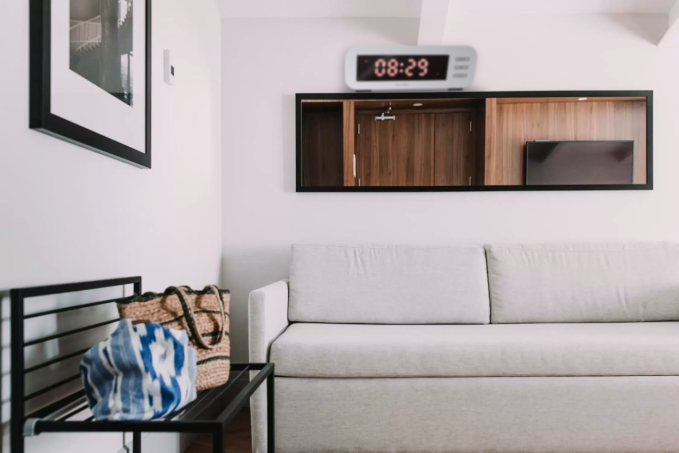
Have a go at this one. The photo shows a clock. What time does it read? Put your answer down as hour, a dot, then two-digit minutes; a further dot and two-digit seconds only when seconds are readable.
8.29
